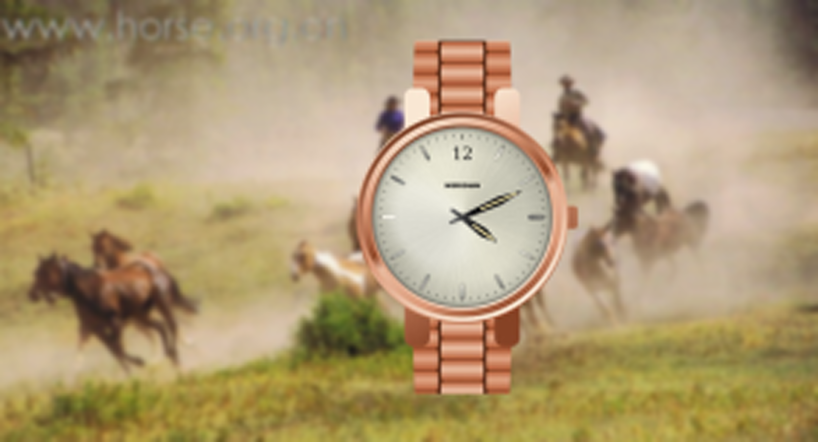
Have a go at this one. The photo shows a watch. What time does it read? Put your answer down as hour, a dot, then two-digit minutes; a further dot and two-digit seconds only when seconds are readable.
4.11
